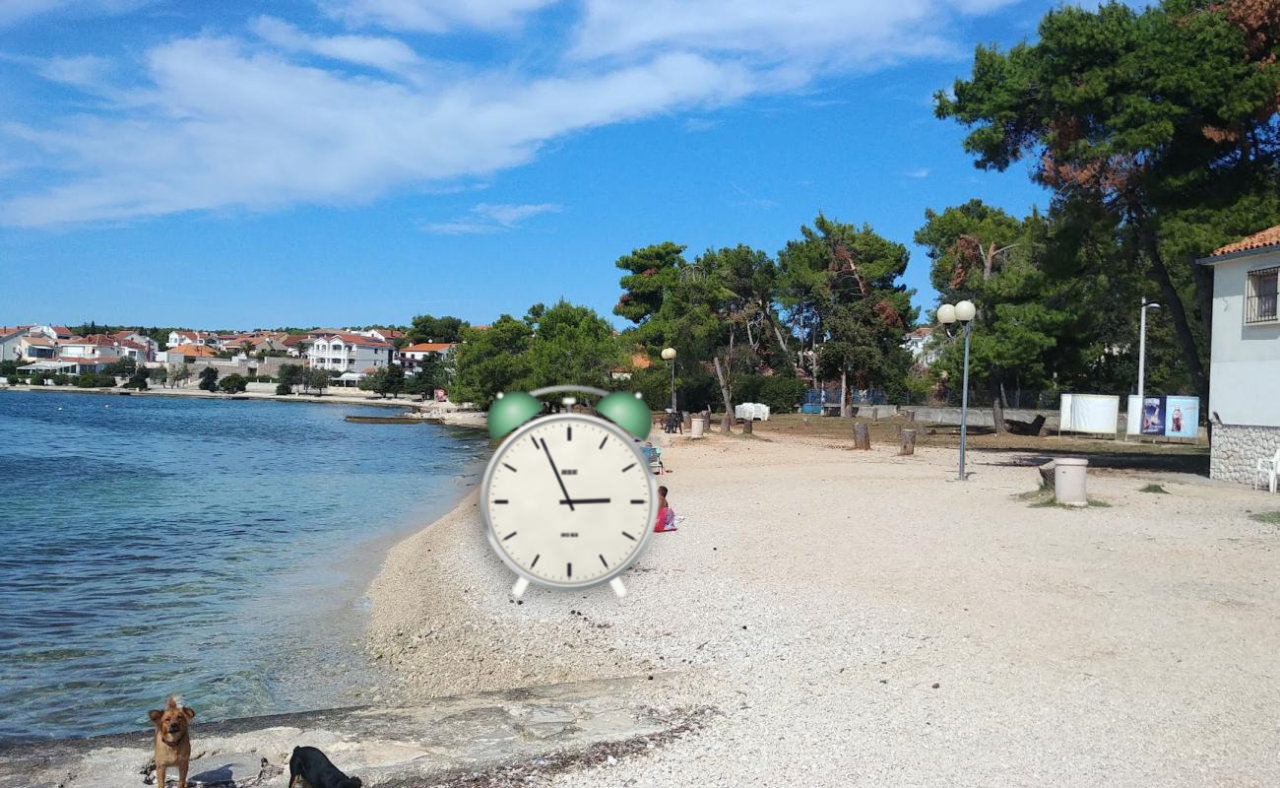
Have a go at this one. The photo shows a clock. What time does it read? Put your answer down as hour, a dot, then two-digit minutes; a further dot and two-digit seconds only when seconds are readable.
2.56
